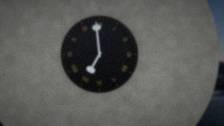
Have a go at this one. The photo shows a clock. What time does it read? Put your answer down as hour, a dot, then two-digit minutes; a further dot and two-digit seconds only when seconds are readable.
6.59
